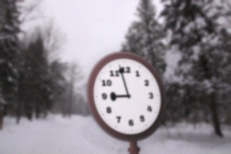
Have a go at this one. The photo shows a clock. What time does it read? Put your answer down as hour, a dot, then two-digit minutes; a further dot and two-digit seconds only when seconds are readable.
8.58
